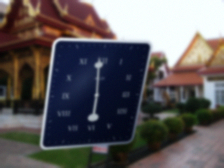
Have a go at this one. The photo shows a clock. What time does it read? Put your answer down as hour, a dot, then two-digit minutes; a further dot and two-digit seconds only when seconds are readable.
5.59
